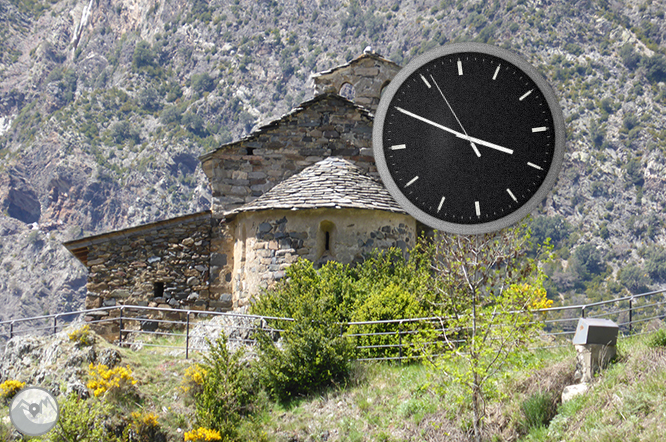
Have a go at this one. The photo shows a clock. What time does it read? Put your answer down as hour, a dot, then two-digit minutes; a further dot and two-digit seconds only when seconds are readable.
3.49.56
